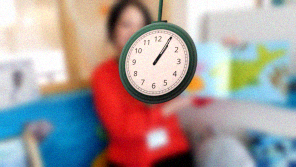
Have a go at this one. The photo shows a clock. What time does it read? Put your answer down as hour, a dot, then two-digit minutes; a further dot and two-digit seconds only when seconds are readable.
1.05
